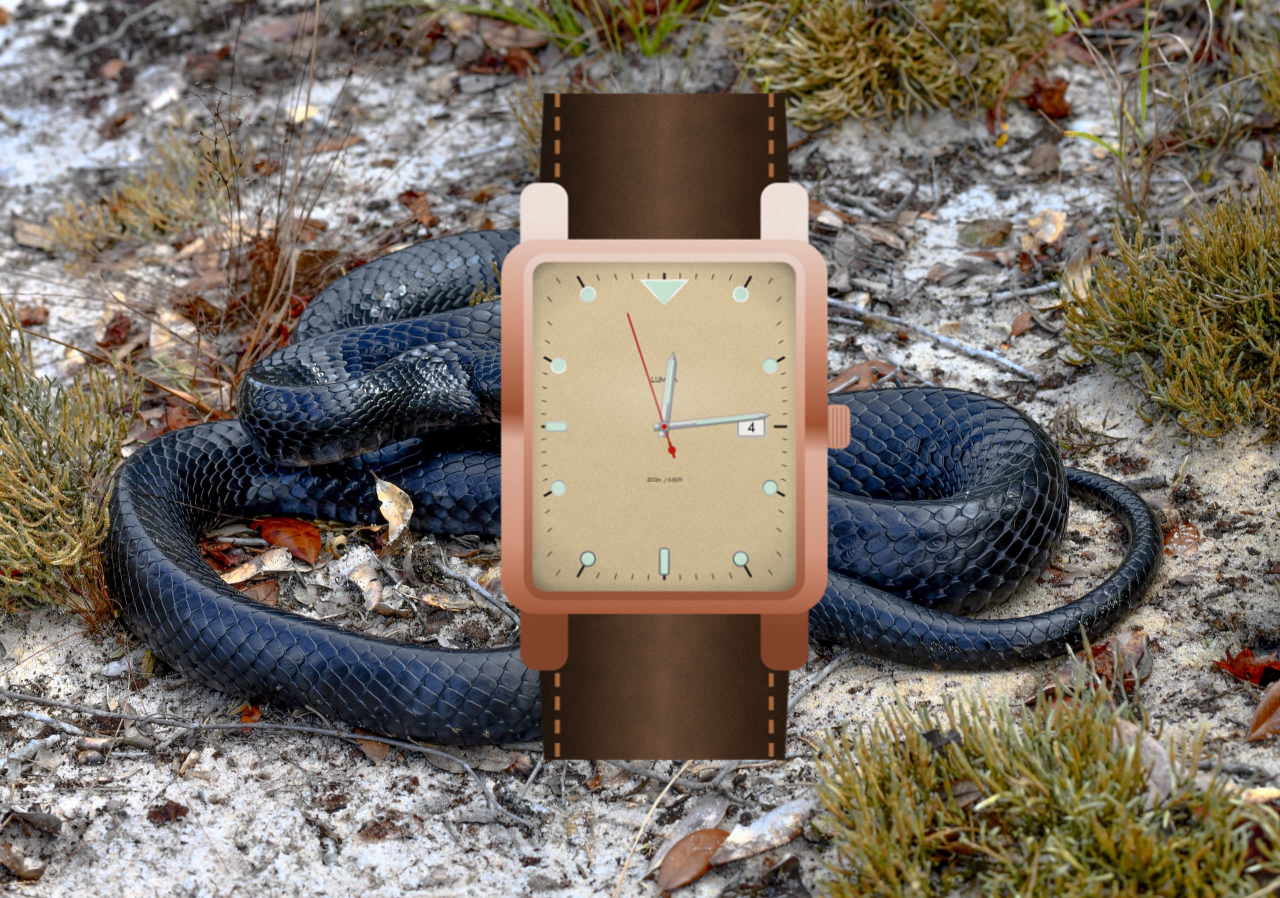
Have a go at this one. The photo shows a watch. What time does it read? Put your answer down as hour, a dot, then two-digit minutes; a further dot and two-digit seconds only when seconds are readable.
12.13.57
